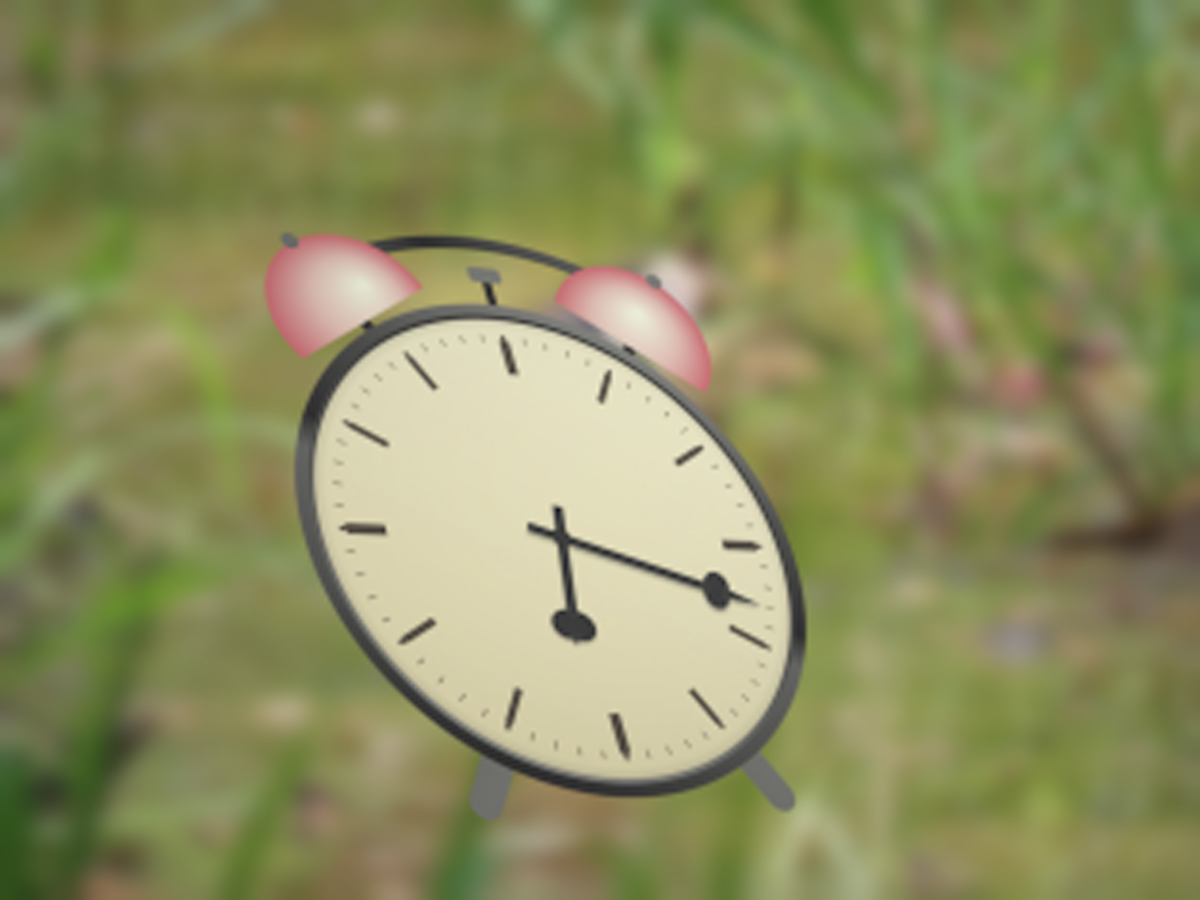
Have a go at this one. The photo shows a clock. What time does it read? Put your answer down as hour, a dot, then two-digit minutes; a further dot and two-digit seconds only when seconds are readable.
6.18
